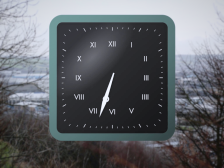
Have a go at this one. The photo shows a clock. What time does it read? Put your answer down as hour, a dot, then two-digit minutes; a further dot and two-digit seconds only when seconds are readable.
6.33
